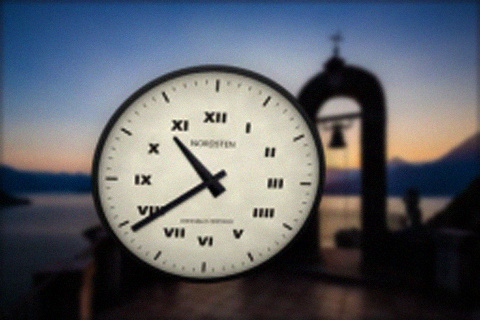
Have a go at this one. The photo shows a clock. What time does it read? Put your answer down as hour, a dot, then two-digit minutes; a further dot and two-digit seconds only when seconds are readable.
10.39
